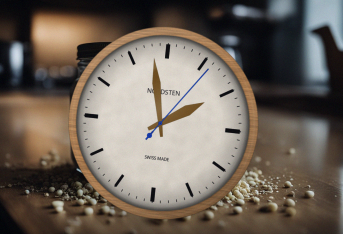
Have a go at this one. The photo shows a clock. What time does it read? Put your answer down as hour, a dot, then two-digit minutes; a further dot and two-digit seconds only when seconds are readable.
1.58.06
